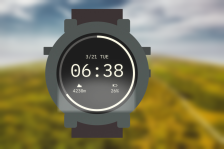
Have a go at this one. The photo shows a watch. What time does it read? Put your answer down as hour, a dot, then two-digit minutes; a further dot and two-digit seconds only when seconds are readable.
6.38
